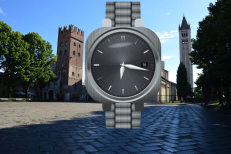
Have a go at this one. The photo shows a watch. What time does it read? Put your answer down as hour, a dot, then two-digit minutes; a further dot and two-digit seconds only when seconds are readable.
6.17
